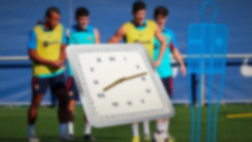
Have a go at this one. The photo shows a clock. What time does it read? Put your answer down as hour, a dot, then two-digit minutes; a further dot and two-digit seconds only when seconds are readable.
8.13
